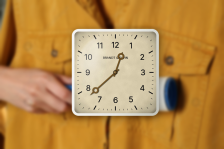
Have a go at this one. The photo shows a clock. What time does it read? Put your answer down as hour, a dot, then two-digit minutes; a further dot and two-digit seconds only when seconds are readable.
12.38
